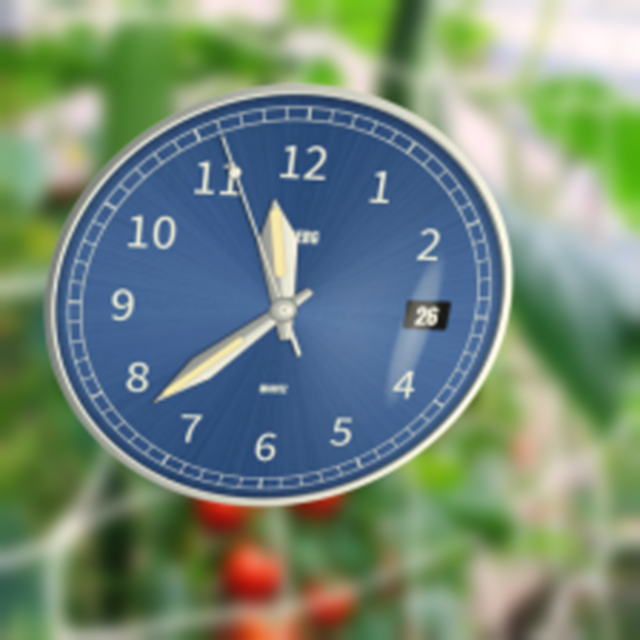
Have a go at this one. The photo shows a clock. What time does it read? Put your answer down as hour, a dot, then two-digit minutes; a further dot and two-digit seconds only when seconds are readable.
11.37.56
